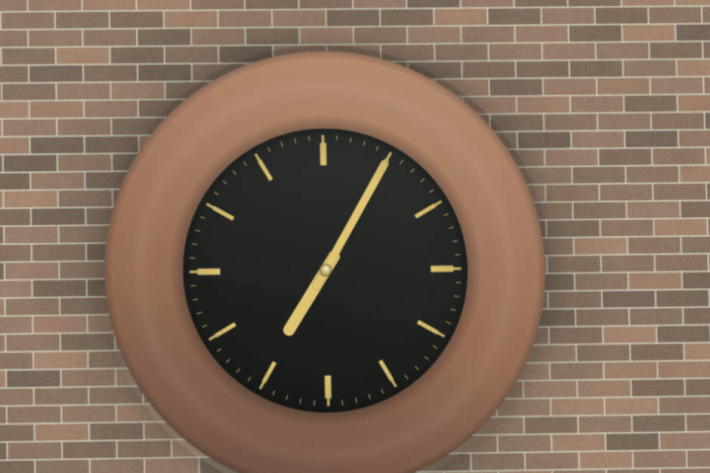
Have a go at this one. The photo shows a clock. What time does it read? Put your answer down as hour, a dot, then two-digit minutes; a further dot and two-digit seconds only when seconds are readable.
7.05
